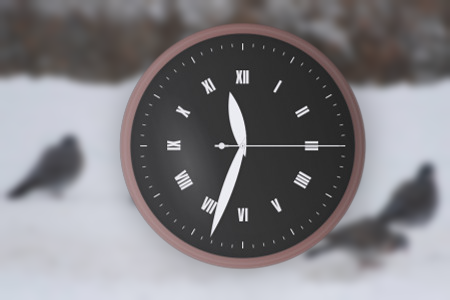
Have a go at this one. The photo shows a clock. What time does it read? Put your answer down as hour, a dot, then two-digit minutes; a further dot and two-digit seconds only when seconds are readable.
11.33.15
